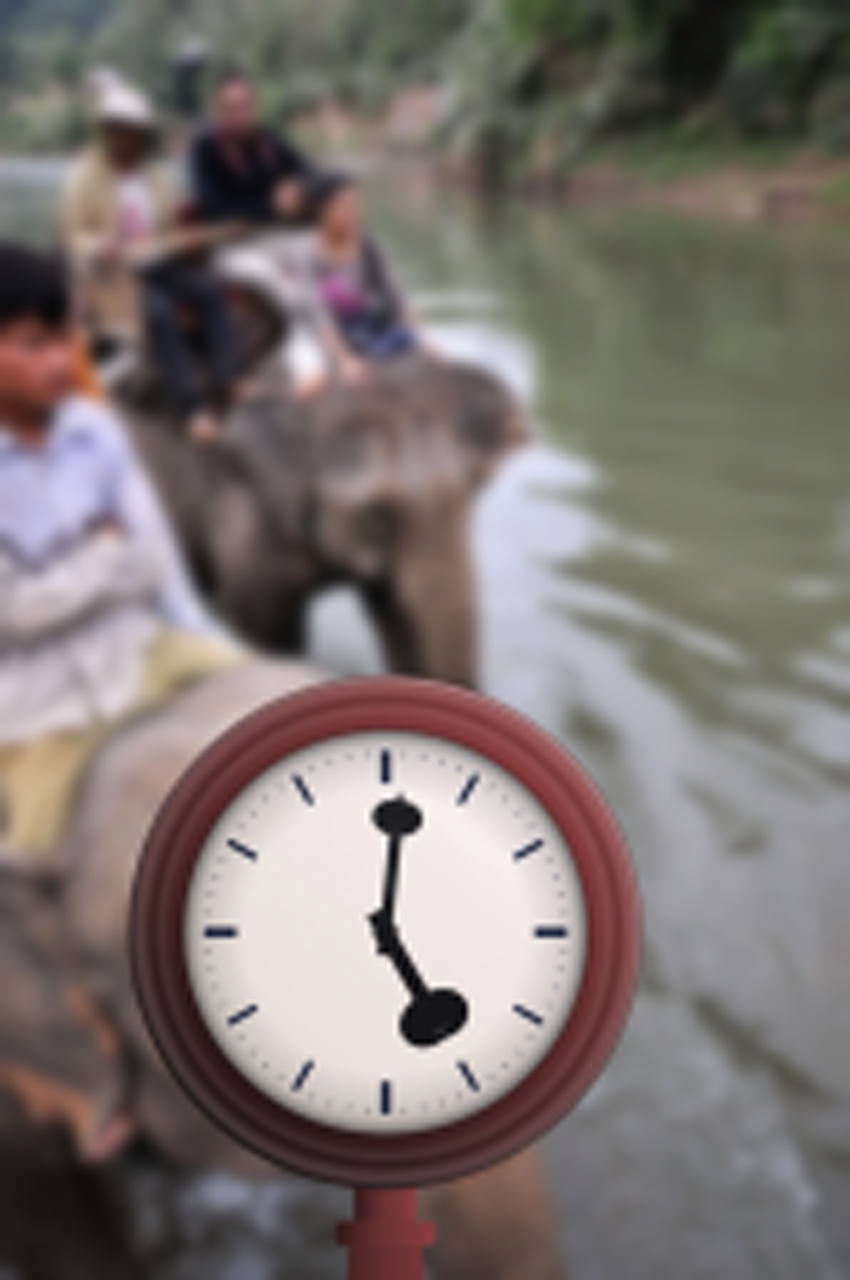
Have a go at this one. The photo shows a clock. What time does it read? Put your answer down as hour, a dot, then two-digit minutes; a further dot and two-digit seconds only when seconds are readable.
5.01
